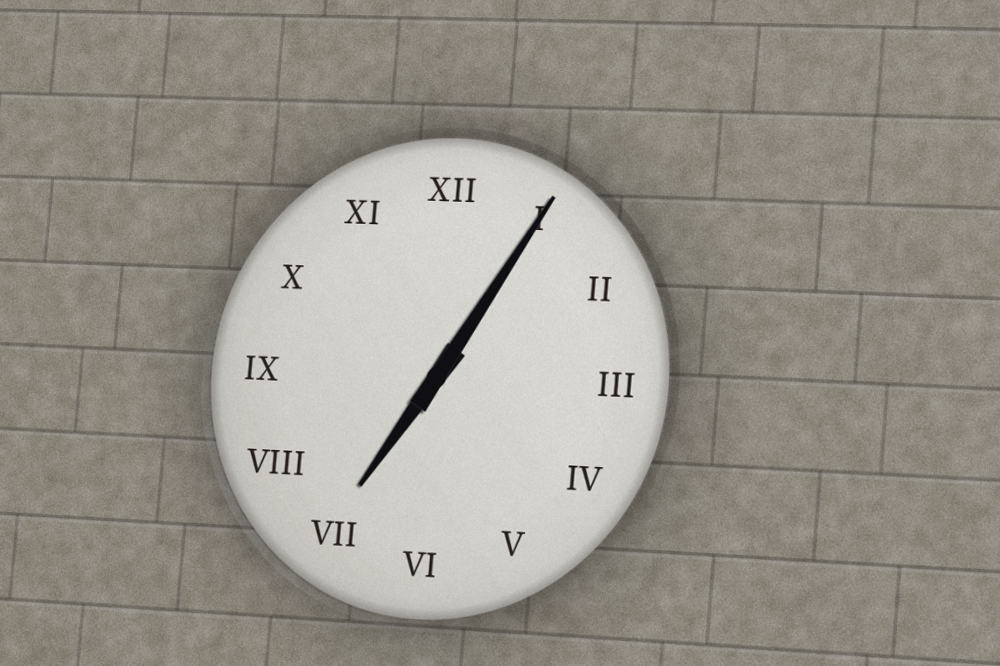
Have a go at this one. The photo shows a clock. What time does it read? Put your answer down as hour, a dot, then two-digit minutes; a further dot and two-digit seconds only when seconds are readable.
7.05
